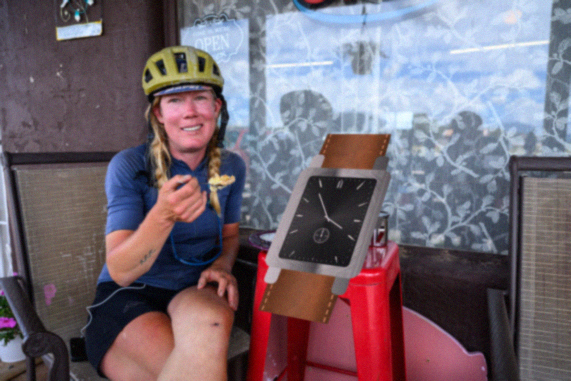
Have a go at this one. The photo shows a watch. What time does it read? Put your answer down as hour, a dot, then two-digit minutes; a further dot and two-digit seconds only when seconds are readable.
3.54
